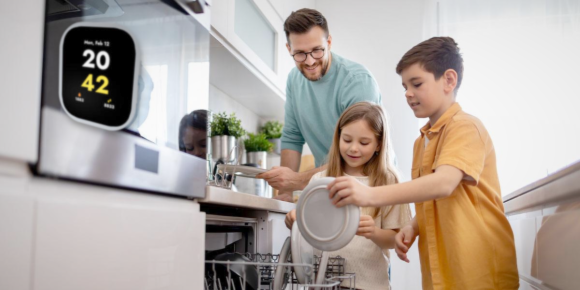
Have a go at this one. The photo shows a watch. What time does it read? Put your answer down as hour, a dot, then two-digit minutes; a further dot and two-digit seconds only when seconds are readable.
20.42
